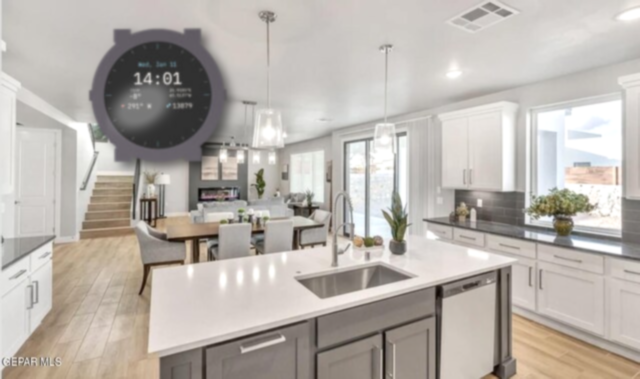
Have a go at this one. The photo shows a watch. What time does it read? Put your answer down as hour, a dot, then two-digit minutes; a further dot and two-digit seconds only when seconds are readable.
14.01
